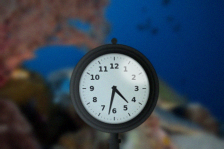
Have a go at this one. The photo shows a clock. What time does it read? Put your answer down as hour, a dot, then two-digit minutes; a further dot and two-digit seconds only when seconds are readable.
4.32
